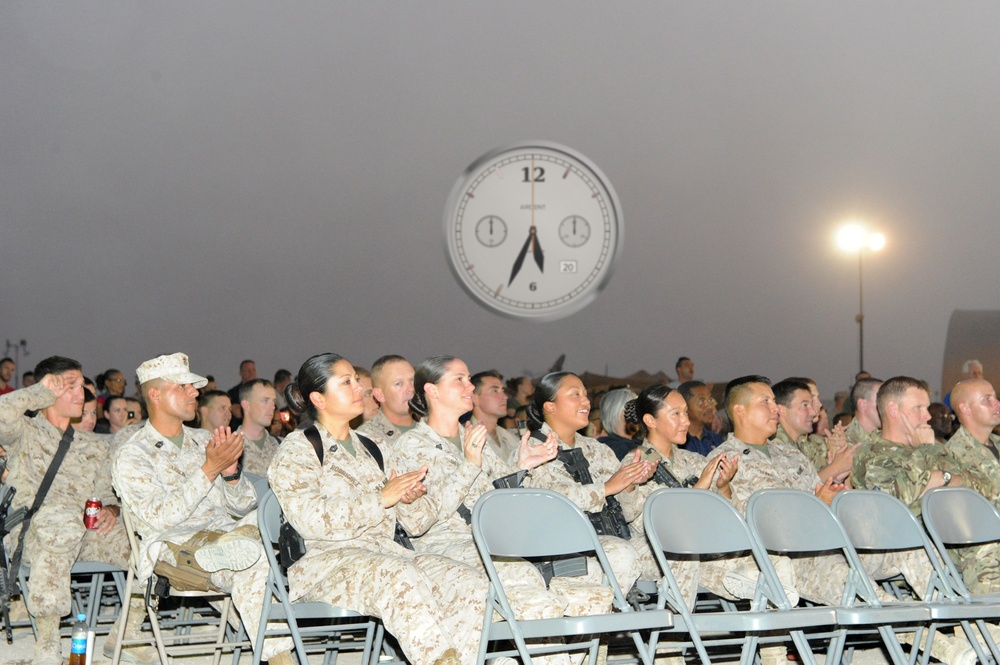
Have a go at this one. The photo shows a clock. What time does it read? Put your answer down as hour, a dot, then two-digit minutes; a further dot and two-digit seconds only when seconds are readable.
5.34
